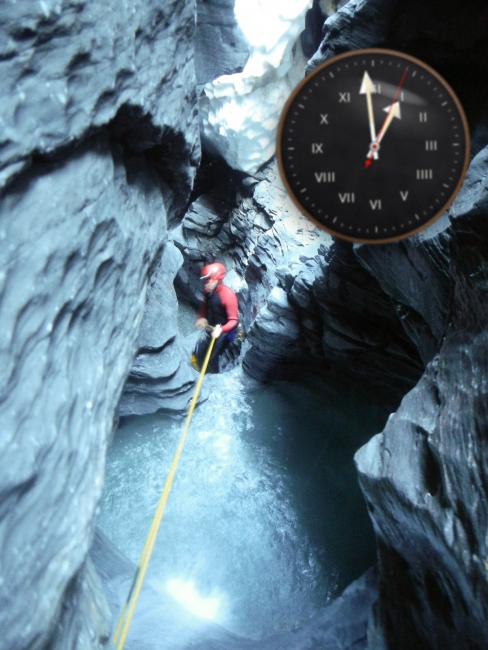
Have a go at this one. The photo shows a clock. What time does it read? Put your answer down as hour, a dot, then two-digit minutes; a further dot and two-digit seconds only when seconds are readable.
12.59.04
